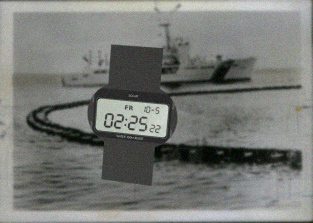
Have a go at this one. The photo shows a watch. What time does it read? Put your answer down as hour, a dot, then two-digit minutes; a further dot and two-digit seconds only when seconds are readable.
2.25.22
